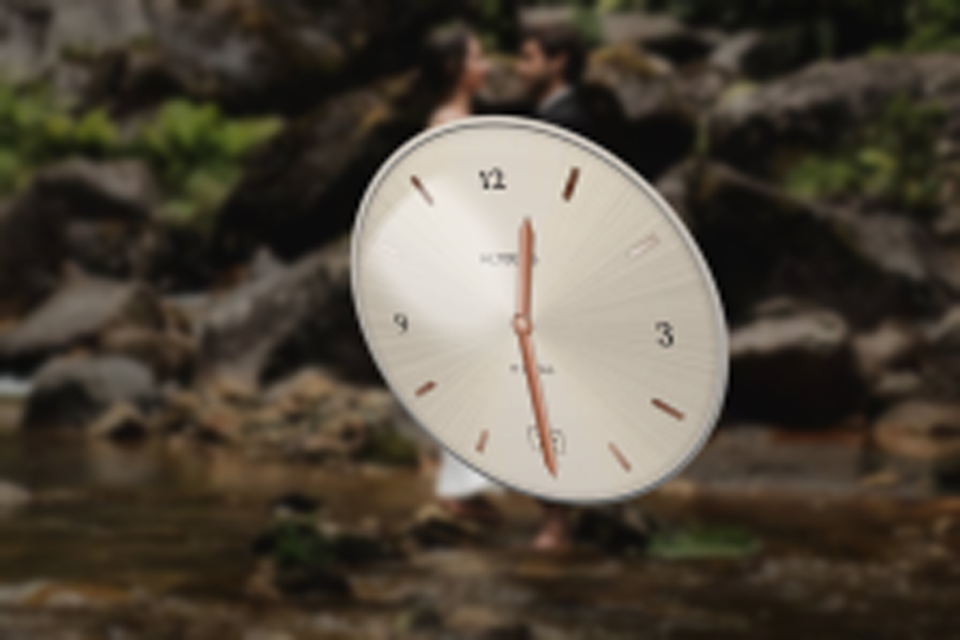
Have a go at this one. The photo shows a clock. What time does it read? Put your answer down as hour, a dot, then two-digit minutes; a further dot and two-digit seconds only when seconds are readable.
12.30
